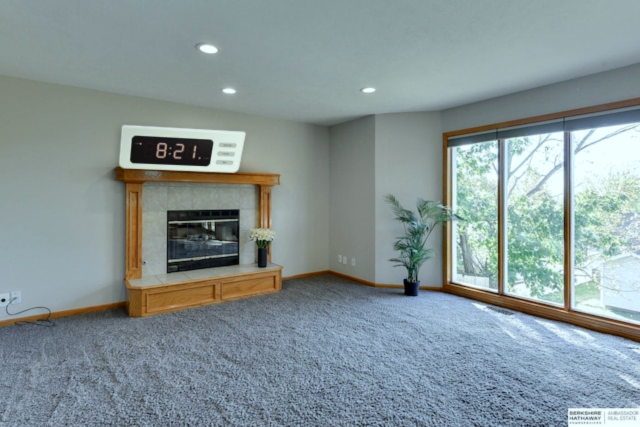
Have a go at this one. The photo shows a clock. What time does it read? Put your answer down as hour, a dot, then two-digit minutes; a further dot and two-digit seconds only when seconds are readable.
8.21
